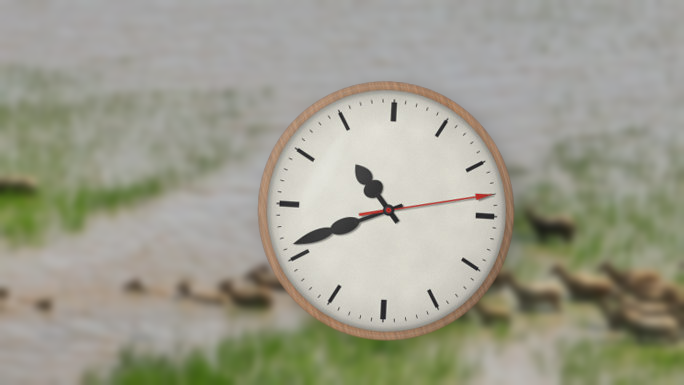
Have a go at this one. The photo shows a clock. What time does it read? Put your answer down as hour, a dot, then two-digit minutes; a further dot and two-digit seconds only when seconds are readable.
10.41.13
